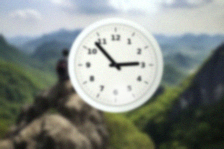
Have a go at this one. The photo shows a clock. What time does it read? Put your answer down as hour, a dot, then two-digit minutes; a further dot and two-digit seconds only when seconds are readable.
2.53
